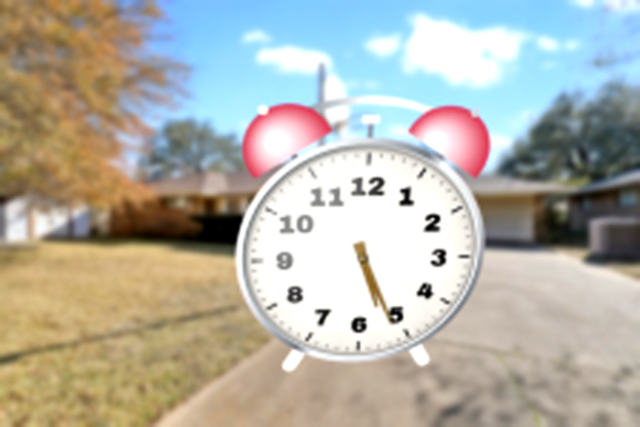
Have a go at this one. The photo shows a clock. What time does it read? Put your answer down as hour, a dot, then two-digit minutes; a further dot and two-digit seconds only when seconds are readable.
5.26
